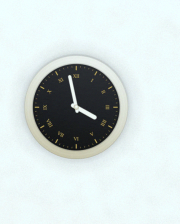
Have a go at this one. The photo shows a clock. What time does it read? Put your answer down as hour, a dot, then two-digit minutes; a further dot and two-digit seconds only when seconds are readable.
3.58
